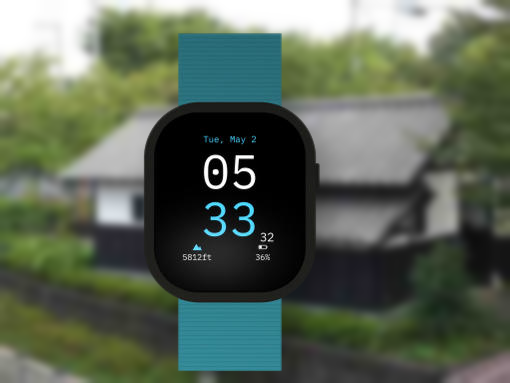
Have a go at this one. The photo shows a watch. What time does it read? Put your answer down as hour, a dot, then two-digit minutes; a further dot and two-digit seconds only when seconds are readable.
5.33.32
